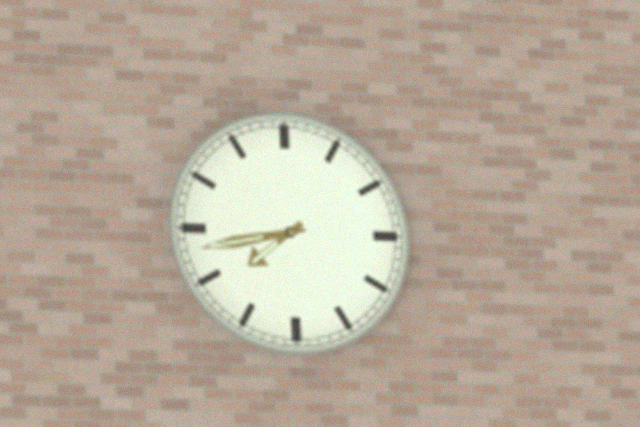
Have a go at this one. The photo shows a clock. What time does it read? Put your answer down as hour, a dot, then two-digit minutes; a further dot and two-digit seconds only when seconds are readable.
7.43
